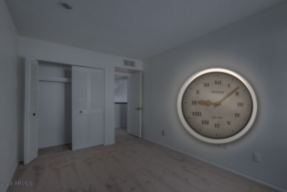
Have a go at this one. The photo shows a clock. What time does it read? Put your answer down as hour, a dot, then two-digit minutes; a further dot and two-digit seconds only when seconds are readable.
9.08
